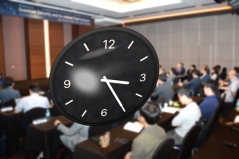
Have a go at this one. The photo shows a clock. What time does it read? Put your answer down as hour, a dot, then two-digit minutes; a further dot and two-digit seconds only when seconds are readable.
3.25
